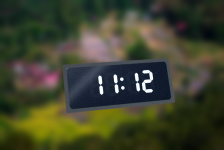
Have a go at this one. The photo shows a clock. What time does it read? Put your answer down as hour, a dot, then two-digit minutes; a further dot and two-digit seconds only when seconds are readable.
11.12
